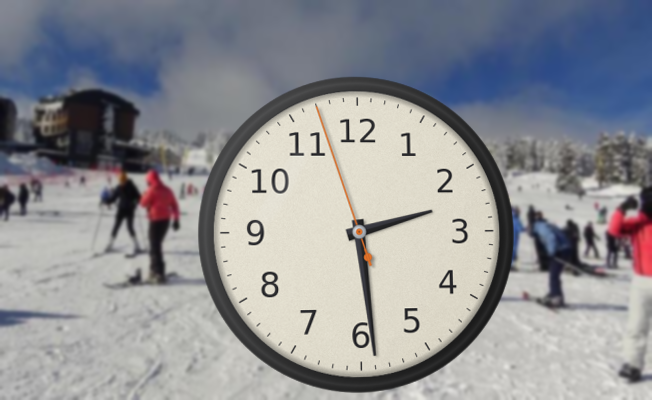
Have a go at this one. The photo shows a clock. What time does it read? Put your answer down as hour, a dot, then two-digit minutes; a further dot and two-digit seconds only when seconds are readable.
2.28.57
